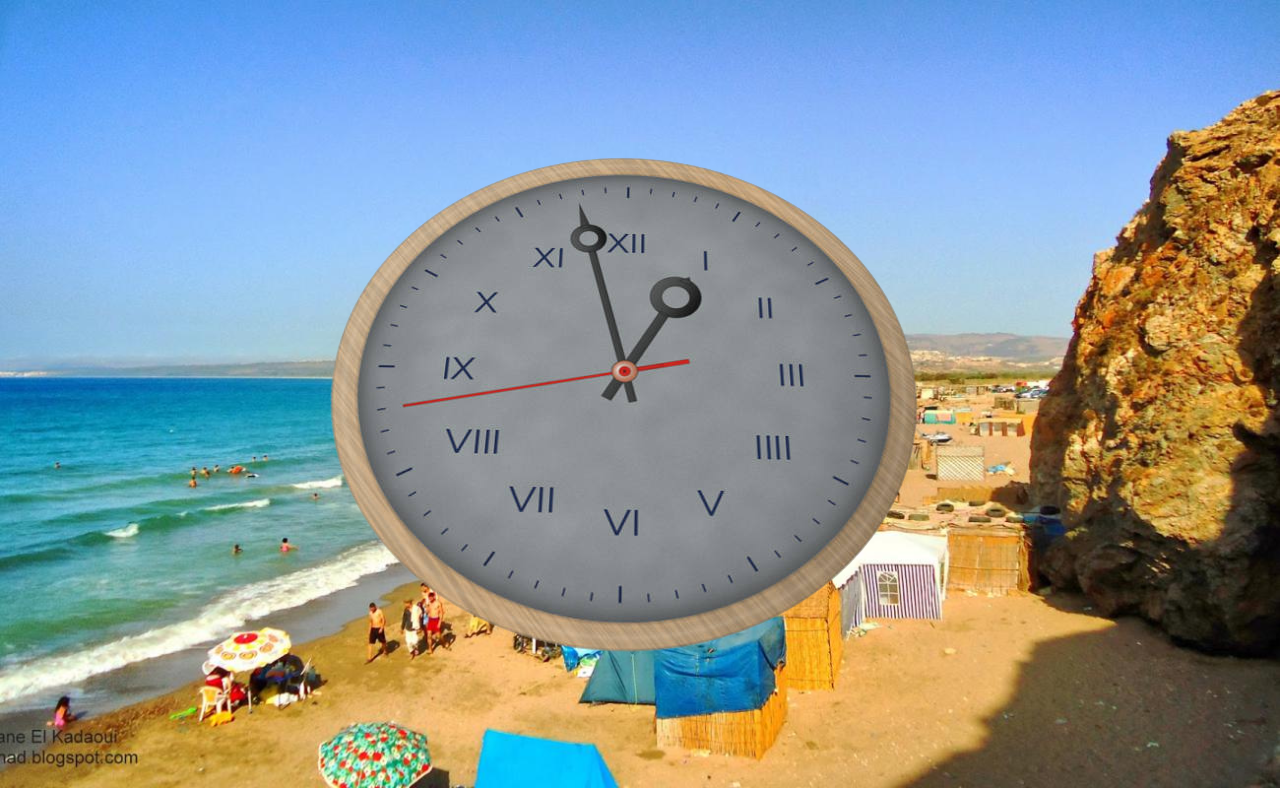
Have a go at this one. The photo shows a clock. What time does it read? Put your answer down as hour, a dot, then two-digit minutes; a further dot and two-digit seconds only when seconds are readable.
12.57.43
